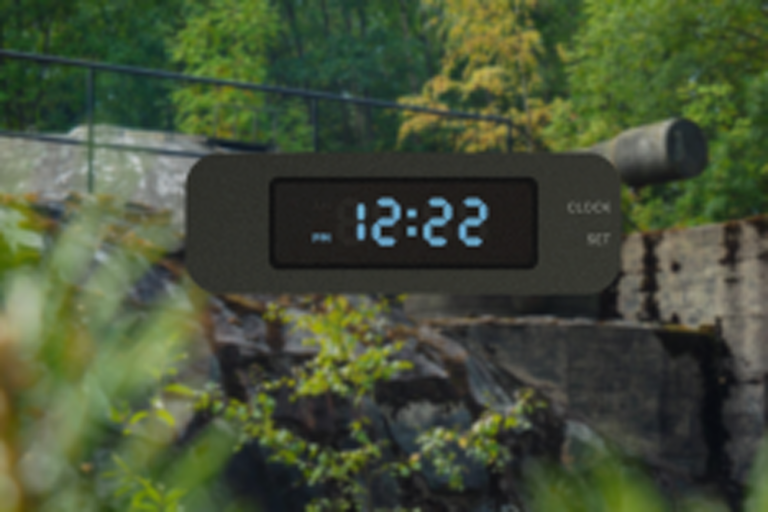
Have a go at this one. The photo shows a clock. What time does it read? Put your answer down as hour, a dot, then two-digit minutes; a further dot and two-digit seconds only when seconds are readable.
12.22
